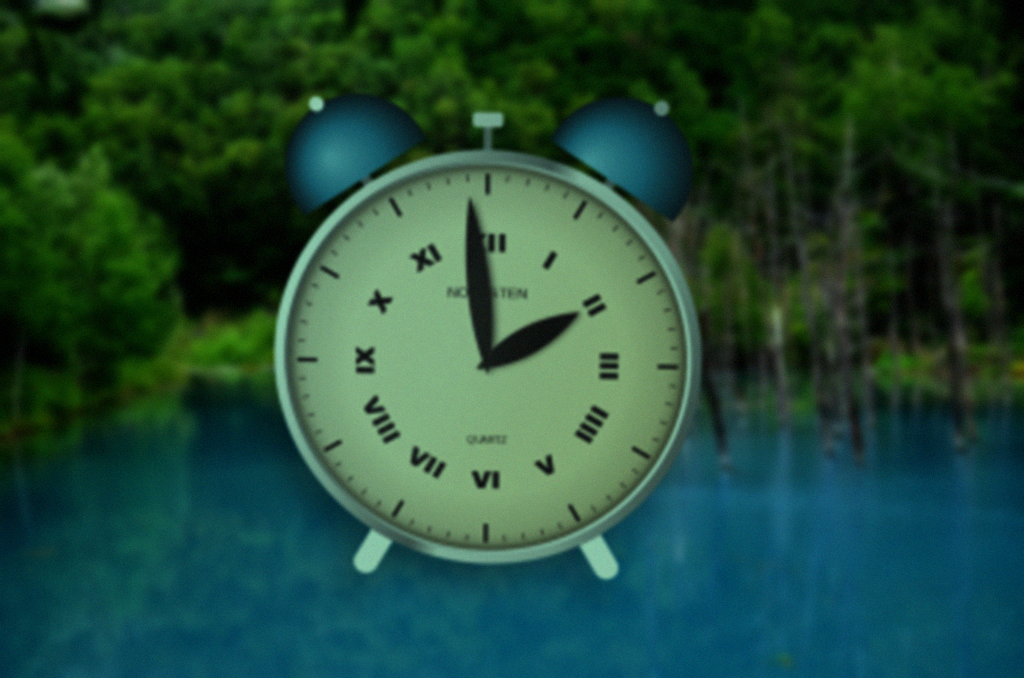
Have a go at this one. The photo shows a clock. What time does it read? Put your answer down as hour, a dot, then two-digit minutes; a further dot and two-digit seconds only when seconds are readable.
1.59
